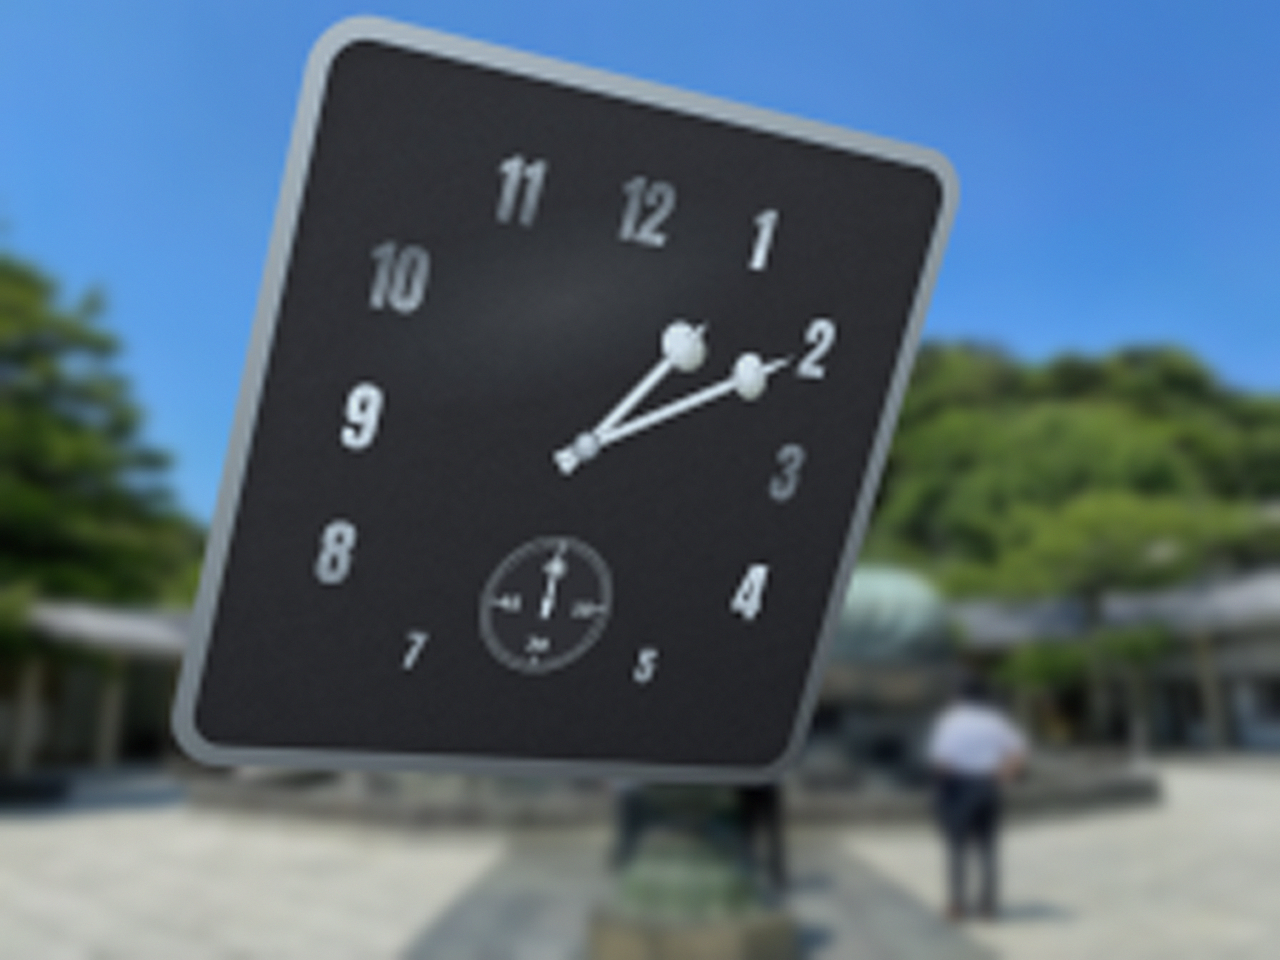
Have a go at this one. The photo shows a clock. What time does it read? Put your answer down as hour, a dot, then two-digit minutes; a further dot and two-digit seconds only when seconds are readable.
1.10
